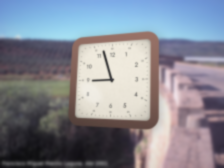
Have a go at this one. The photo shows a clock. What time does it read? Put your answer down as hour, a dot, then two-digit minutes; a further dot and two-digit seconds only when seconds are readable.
8.57
